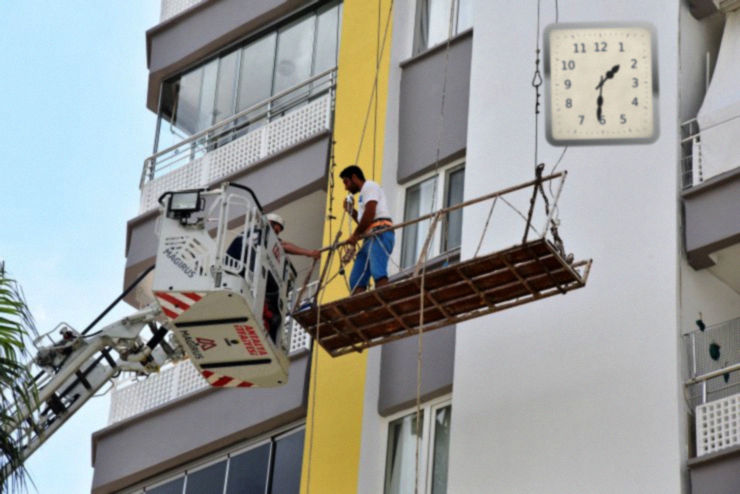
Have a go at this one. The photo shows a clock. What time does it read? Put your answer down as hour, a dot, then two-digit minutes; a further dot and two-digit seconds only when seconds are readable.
1.31
